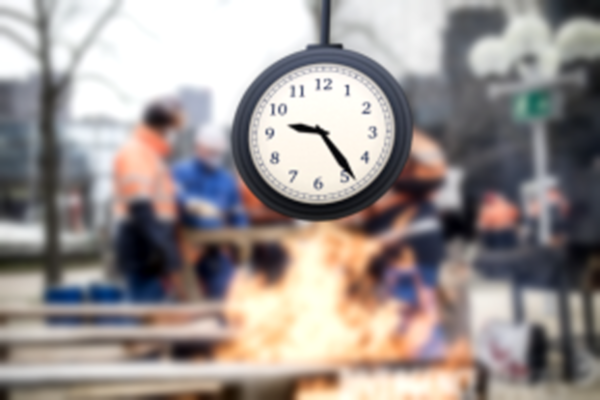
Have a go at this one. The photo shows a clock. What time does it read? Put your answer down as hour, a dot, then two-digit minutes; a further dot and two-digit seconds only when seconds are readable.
9.24
